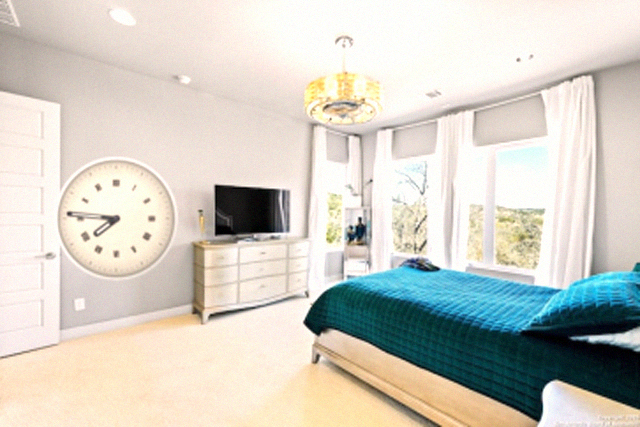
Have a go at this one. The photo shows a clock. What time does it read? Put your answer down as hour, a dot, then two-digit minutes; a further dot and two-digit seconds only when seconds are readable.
7.46
